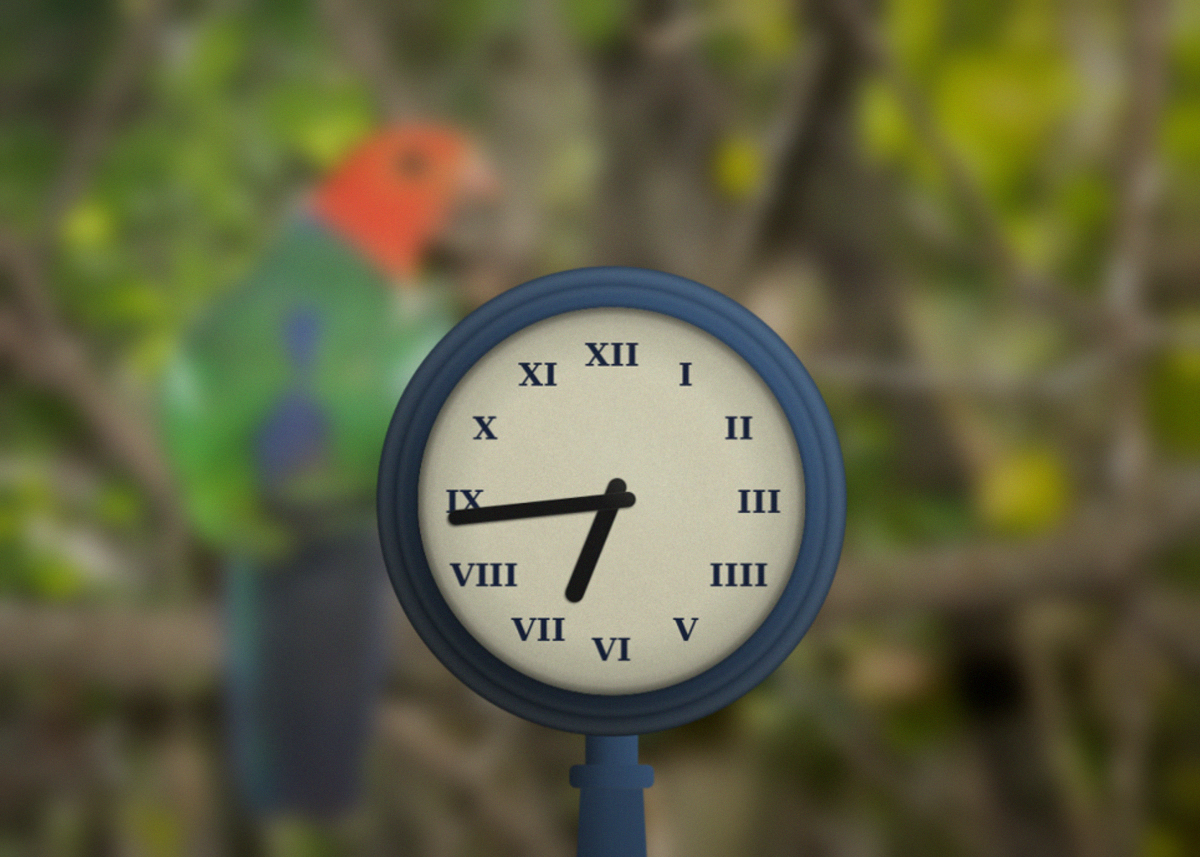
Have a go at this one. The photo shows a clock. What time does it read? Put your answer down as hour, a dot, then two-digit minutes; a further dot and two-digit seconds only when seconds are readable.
6.44
